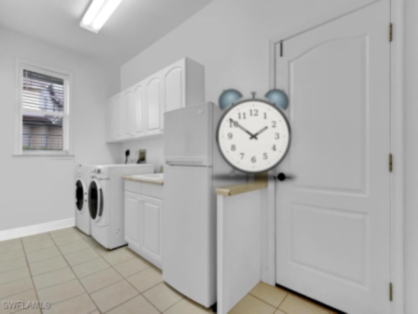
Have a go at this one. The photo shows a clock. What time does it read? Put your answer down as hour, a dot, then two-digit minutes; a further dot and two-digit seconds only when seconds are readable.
1.51
